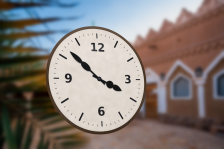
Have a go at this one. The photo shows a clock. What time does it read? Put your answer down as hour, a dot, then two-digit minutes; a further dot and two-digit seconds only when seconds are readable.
3.52
